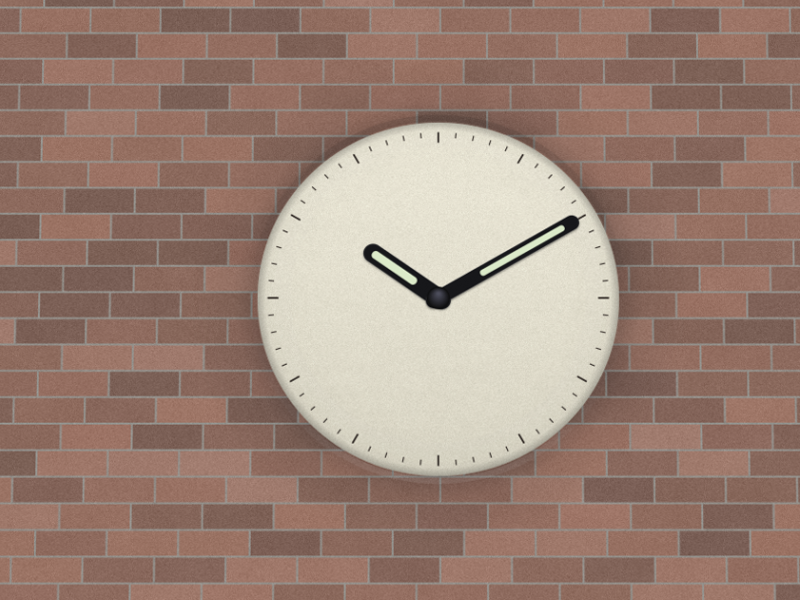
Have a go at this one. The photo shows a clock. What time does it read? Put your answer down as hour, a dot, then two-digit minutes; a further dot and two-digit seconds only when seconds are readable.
10.10
